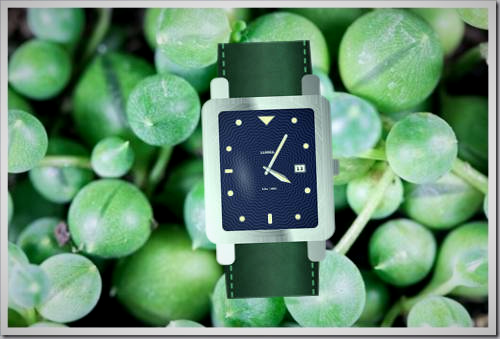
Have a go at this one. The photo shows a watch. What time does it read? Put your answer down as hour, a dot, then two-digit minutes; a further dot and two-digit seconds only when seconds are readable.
4.05
